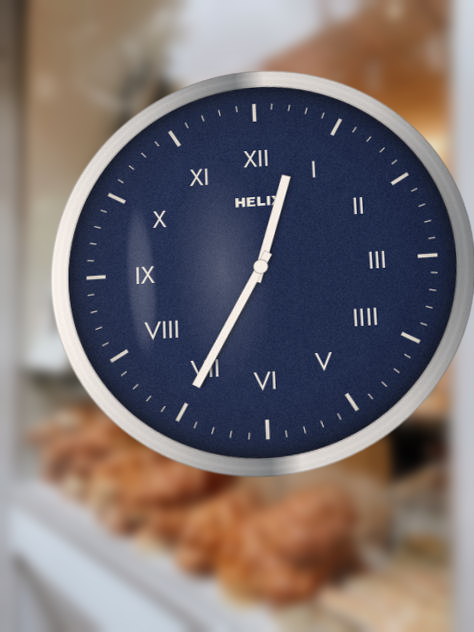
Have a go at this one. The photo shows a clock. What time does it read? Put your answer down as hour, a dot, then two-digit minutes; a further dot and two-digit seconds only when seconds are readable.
12.35
